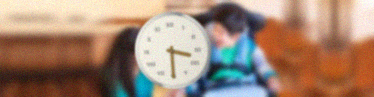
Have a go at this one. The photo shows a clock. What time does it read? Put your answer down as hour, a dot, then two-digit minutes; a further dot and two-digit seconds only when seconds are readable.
3.30
